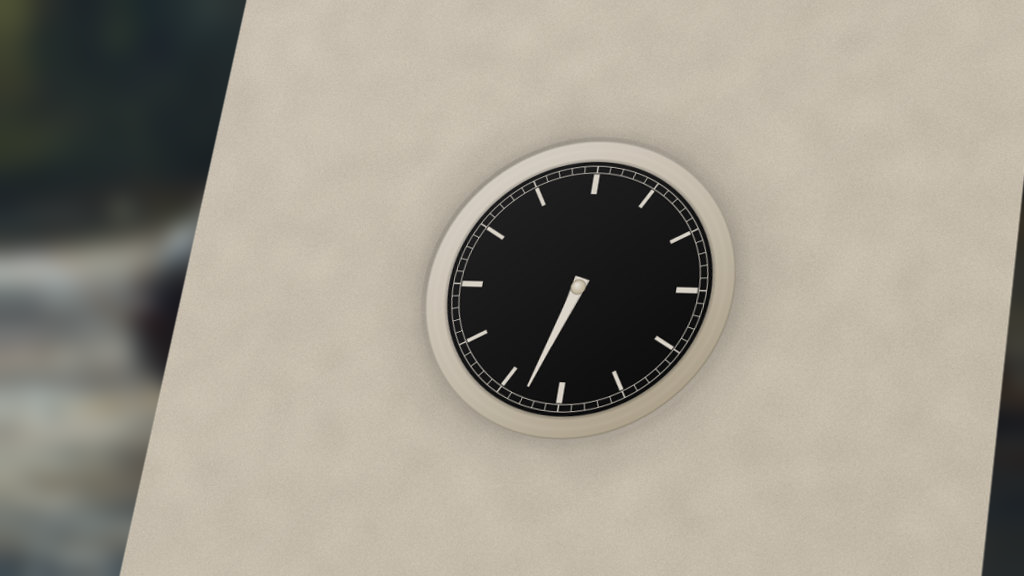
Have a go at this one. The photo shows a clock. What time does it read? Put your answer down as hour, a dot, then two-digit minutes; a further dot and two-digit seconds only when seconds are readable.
6.33
